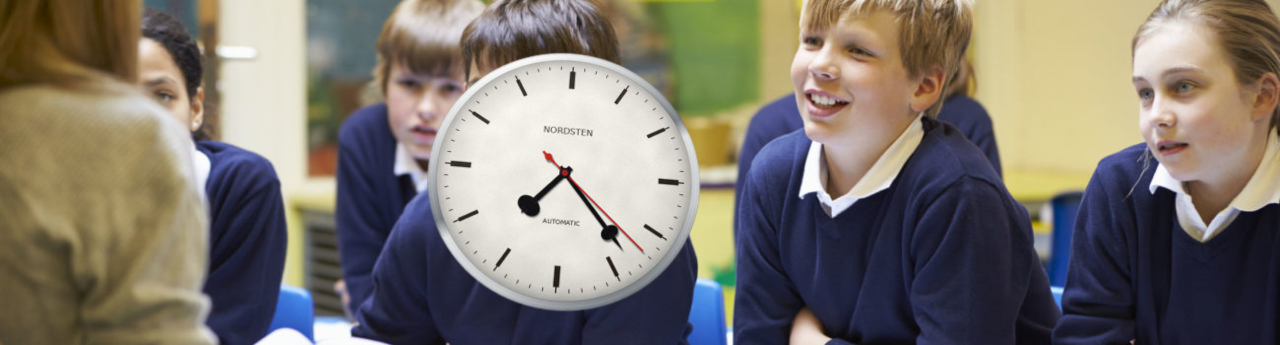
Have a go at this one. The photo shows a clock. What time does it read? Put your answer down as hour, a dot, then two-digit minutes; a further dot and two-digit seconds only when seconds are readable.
7.23.22
